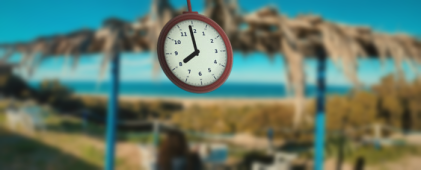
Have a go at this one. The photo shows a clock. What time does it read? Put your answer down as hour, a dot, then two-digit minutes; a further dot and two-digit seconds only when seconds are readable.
7.59
